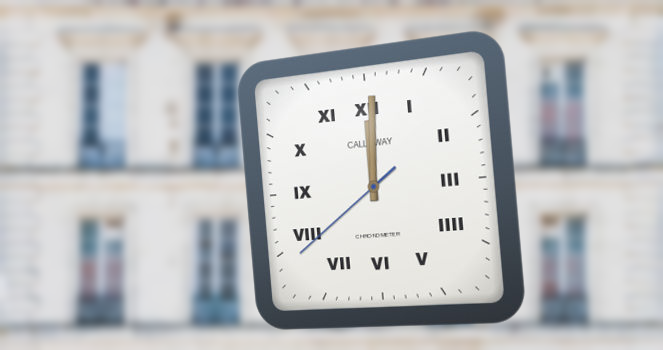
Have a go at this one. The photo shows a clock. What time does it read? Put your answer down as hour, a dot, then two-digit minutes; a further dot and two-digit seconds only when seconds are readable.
12.00.39
